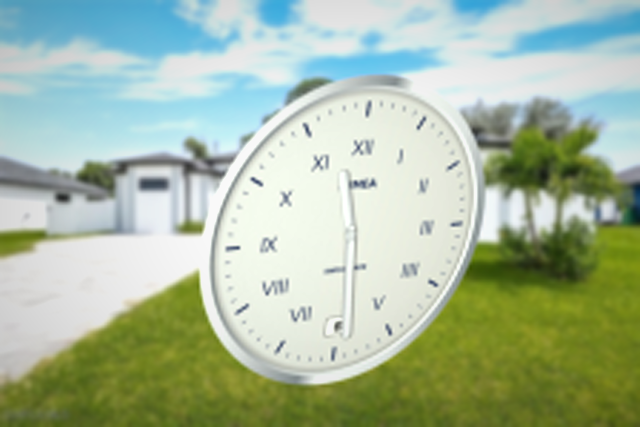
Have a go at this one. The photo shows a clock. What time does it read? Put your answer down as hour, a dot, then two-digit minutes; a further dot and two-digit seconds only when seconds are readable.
11.29
